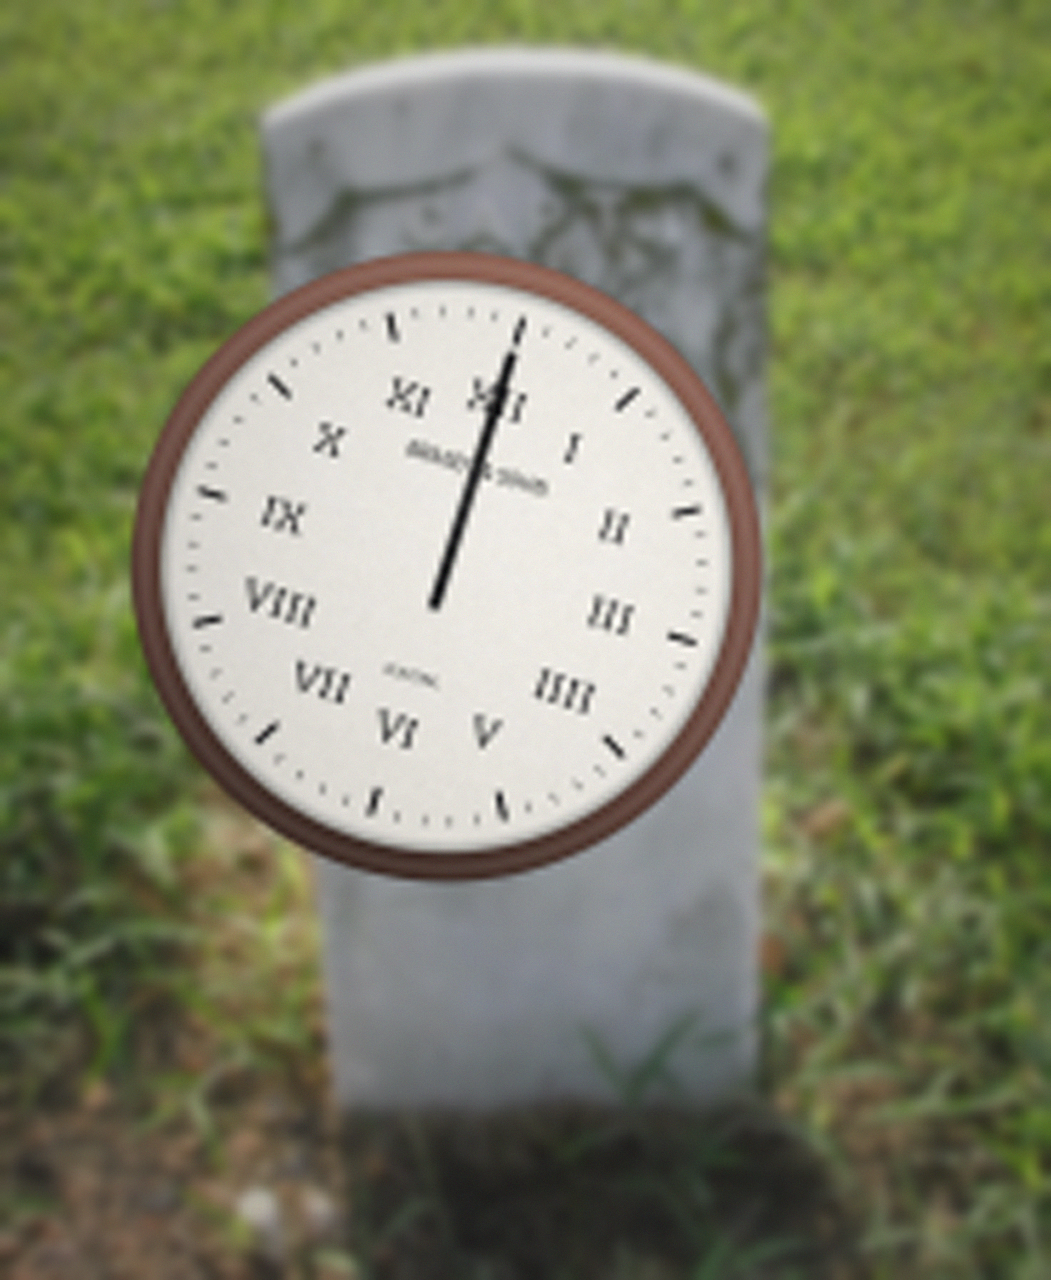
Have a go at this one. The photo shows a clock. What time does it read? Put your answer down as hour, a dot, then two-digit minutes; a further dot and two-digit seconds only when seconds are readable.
12.00
